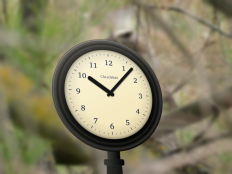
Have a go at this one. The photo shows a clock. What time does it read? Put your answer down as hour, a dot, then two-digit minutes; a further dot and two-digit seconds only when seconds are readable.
10.07
